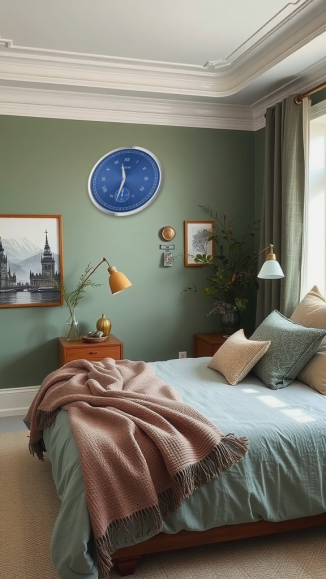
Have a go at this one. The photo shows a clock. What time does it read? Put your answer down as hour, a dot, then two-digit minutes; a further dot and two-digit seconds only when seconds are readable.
11.32
